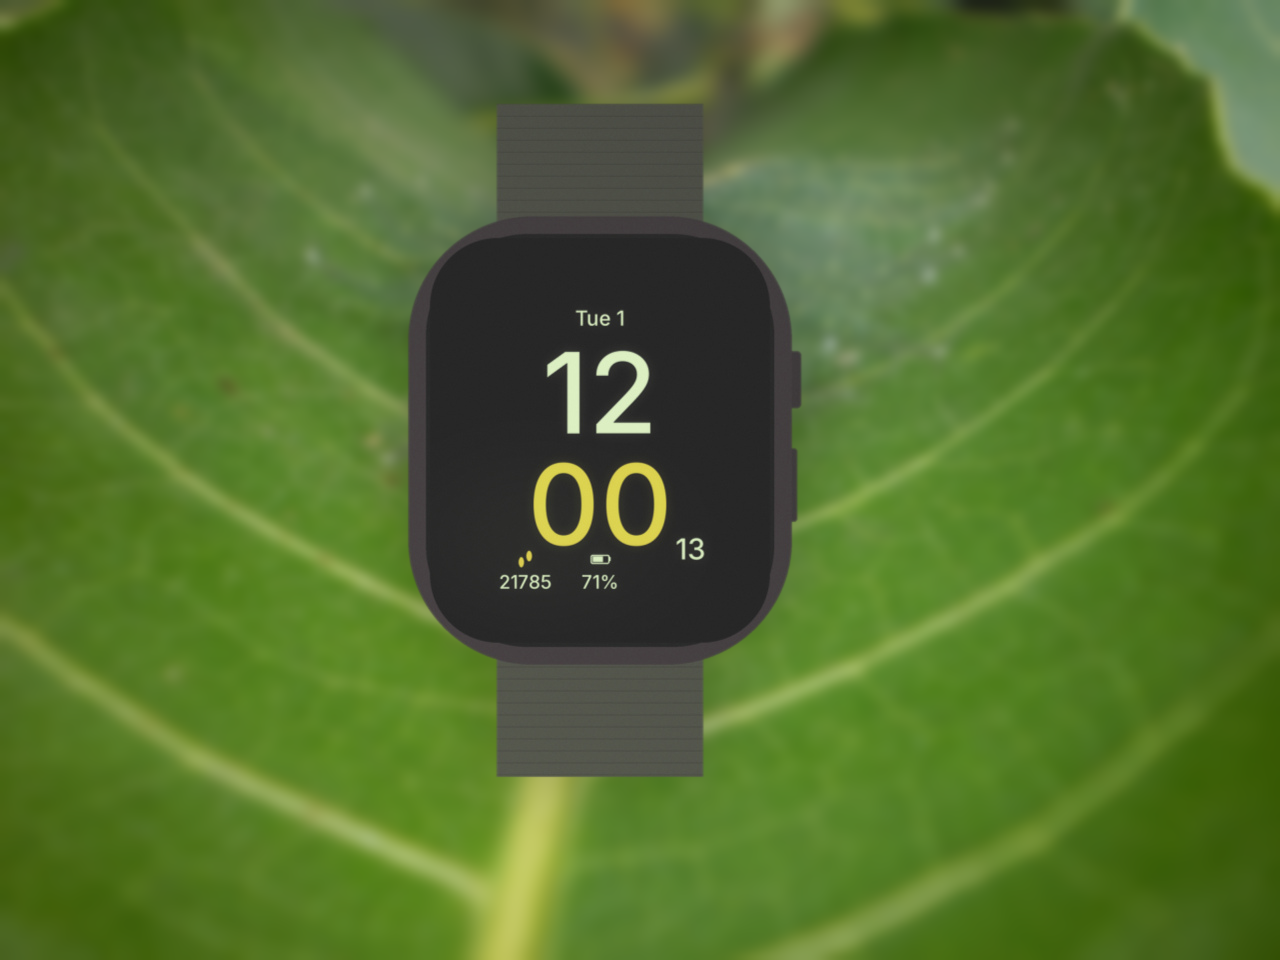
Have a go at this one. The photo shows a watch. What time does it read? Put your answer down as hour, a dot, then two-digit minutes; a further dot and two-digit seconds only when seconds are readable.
12.00.13
